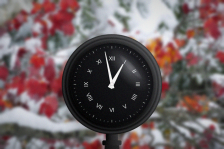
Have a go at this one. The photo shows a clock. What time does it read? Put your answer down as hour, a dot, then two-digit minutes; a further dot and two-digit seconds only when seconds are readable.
12.58
